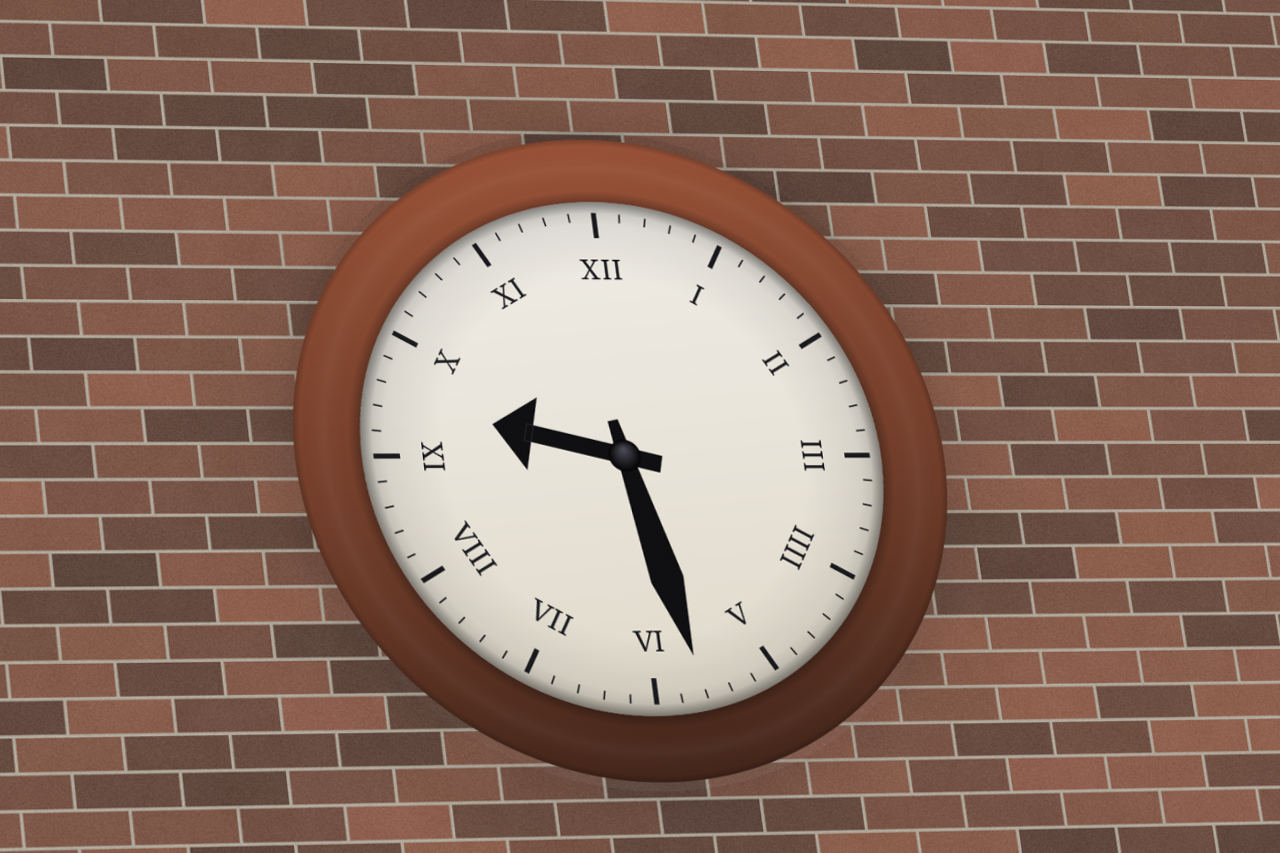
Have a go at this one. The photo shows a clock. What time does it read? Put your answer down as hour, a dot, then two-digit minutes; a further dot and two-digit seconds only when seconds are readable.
9.28
